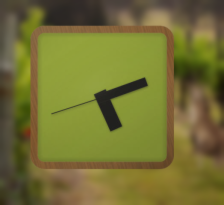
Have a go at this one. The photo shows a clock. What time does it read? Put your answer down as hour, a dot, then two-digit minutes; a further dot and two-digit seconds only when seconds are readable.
5.11.42
